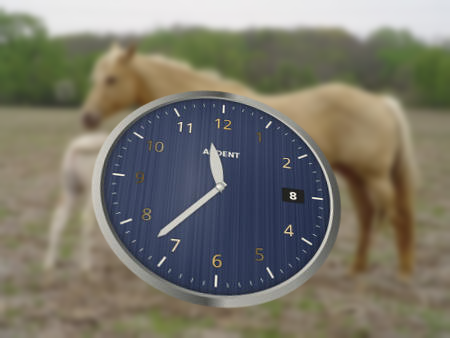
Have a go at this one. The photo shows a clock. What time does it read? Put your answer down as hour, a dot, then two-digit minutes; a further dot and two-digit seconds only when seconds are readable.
11.37
